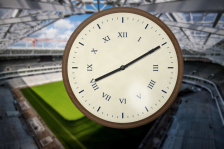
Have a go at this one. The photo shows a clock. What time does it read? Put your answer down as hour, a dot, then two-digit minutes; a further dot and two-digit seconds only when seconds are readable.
8.10
